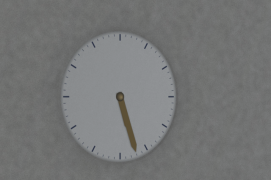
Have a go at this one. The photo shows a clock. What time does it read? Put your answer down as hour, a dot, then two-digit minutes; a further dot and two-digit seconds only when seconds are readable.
5.27
